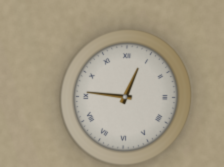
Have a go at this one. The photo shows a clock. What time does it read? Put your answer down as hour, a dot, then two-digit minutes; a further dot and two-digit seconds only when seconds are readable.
12.46
